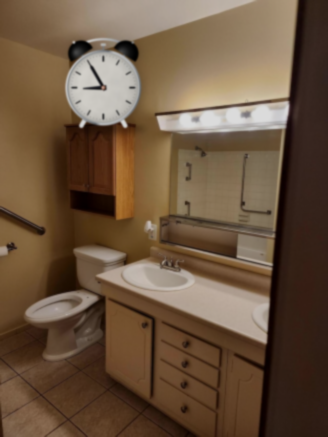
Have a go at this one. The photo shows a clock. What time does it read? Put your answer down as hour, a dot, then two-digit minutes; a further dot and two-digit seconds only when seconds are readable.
8.55
